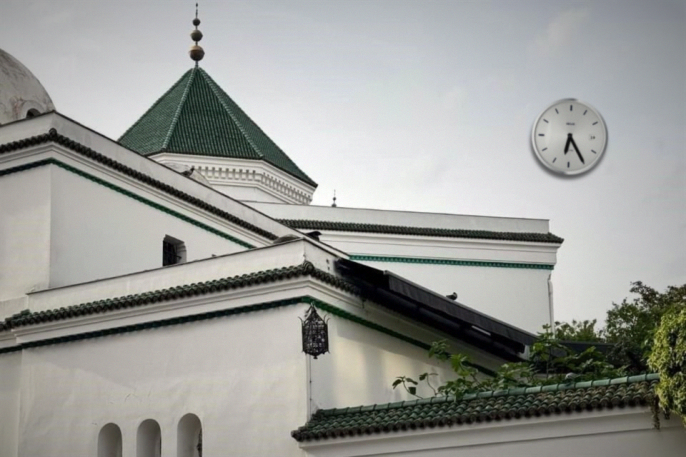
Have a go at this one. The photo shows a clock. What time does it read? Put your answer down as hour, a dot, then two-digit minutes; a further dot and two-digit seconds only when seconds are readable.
6.25
